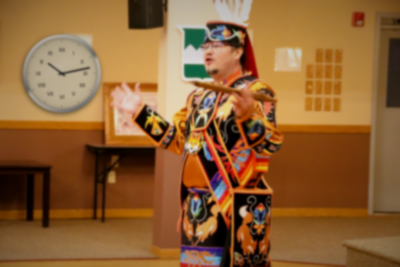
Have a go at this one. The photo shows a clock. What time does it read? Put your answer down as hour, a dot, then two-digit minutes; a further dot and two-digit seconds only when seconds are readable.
10.13
